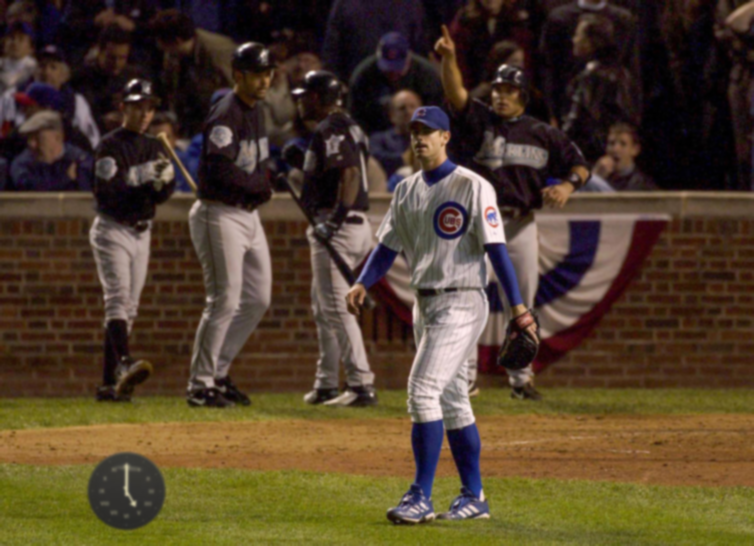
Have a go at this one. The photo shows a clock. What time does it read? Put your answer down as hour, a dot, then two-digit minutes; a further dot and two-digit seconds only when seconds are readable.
5.00
